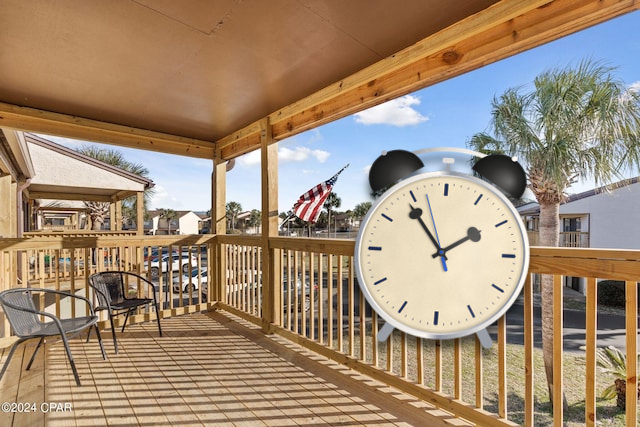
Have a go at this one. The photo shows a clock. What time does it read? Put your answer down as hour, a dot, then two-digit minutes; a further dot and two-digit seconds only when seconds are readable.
1.53.57
